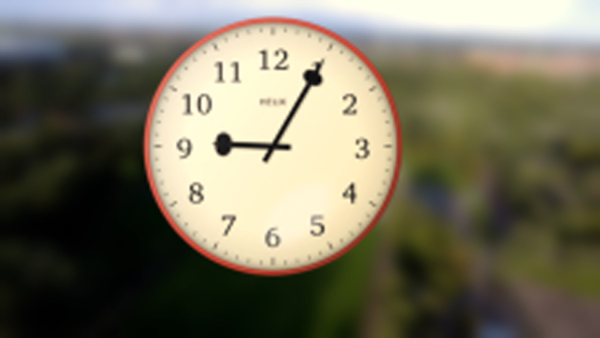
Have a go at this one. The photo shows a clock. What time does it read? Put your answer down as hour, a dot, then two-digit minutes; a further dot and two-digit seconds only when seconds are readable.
9.05
